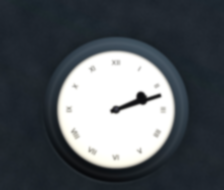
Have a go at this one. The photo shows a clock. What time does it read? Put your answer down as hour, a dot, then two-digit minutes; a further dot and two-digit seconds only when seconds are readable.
2.12
